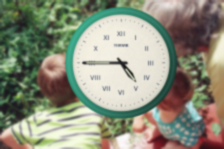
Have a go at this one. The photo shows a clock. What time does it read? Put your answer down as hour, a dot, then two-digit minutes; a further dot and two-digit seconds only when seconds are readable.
4.45
